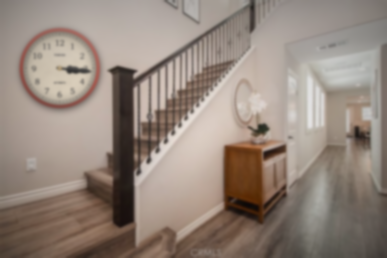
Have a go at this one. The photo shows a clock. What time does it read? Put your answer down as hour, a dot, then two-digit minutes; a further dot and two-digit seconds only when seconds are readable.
3.16
